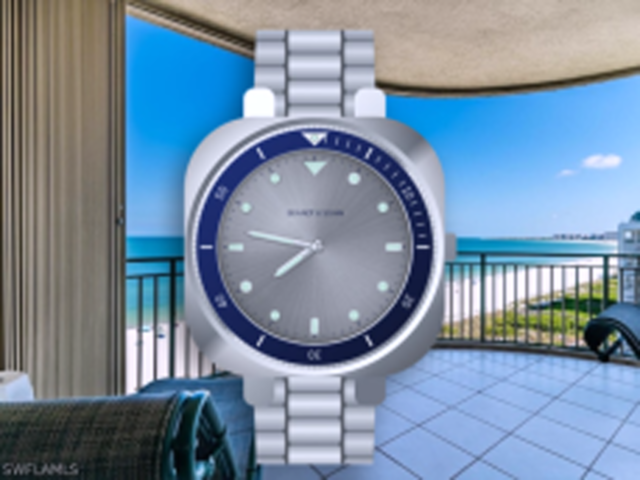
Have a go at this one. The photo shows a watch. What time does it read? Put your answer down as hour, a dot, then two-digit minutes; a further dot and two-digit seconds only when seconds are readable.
7.47
